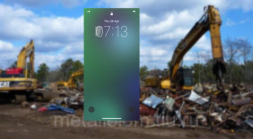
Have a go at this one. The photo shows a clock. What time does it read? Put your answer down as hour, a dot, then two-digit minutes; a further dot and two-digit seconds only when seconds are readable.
7.13
